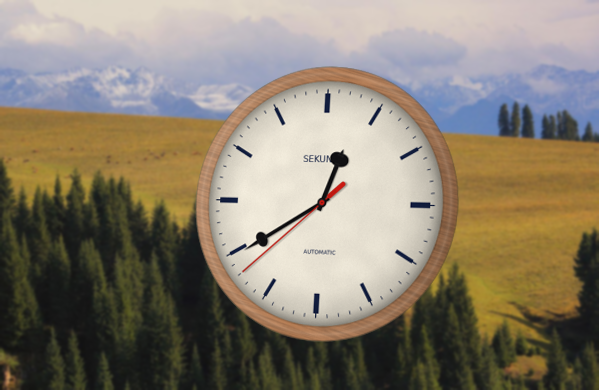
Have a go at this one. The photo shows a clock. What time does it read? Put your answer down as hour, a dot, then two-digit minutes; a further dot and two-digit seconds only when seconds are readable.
12.39.38
